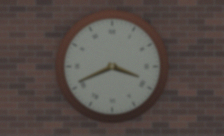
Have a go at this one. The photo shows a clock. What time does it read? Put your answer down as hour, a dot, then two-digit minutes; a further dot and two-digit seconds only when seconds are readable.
3.41
